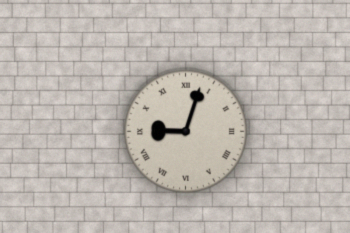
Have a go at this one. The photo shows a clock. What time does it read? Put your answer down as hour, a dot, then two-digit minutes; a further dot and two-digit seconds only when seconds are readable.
9.03
